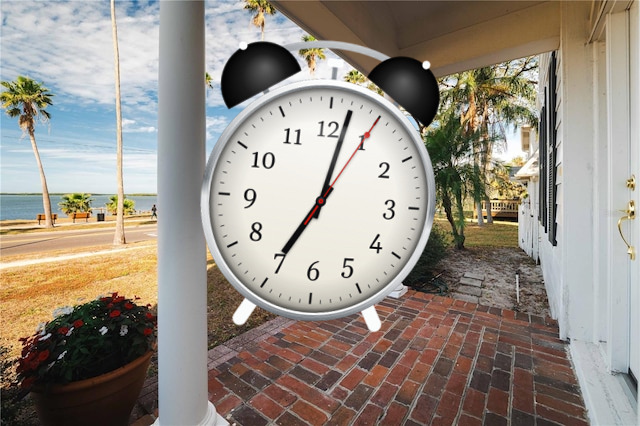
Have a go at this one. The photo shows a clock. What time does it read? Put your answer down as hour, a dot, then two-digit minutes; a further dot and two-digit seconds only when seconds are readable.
7.02.05
